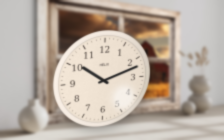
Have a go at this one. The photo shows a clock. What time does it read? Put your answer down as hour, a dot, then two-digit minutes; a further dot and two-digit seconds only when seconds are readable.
10.12
